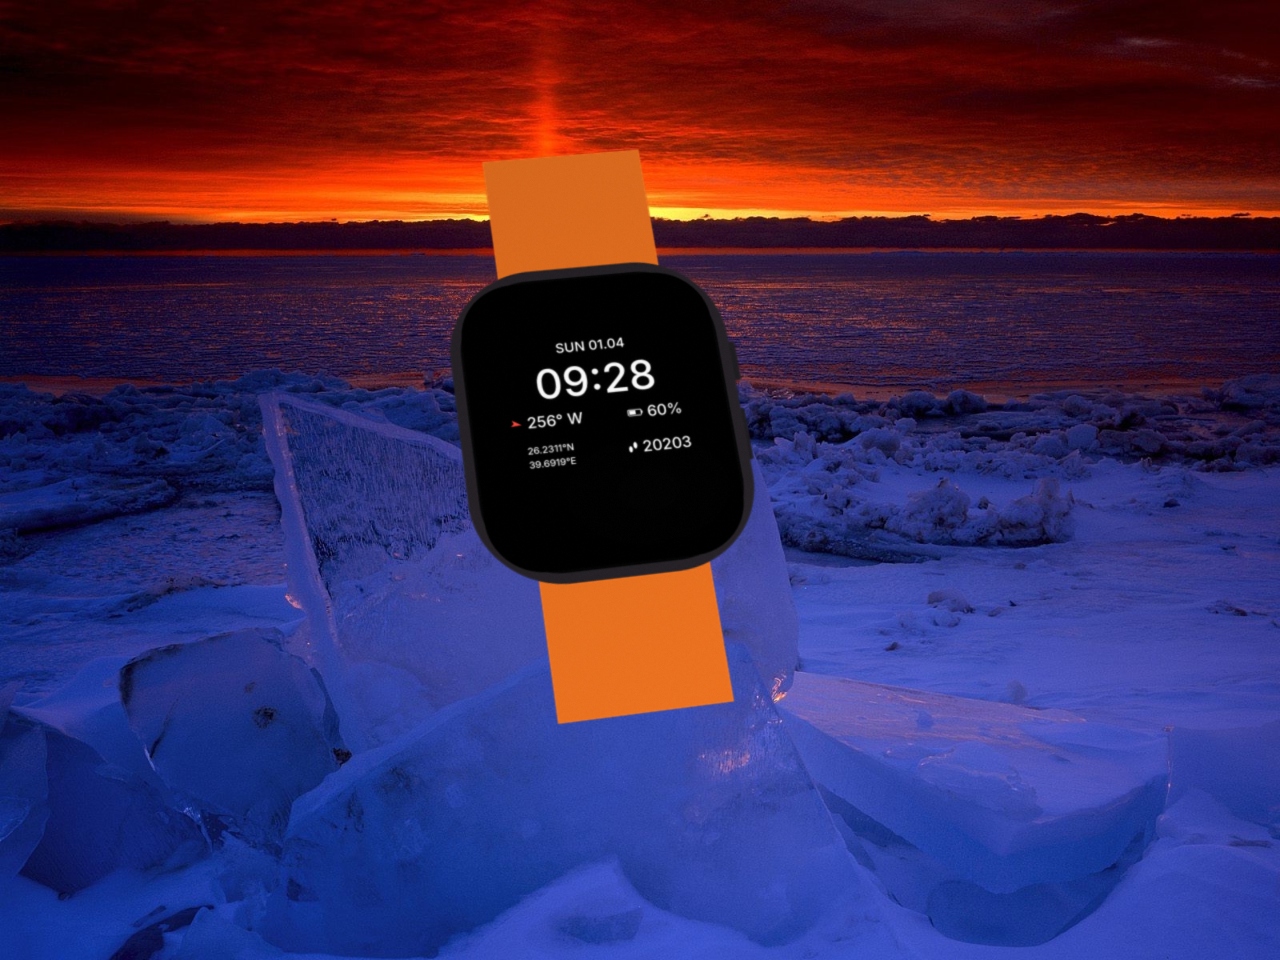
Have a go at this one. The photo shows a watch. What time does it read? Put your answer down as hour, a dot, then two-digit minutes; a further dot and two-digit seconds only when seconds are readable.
9.28
